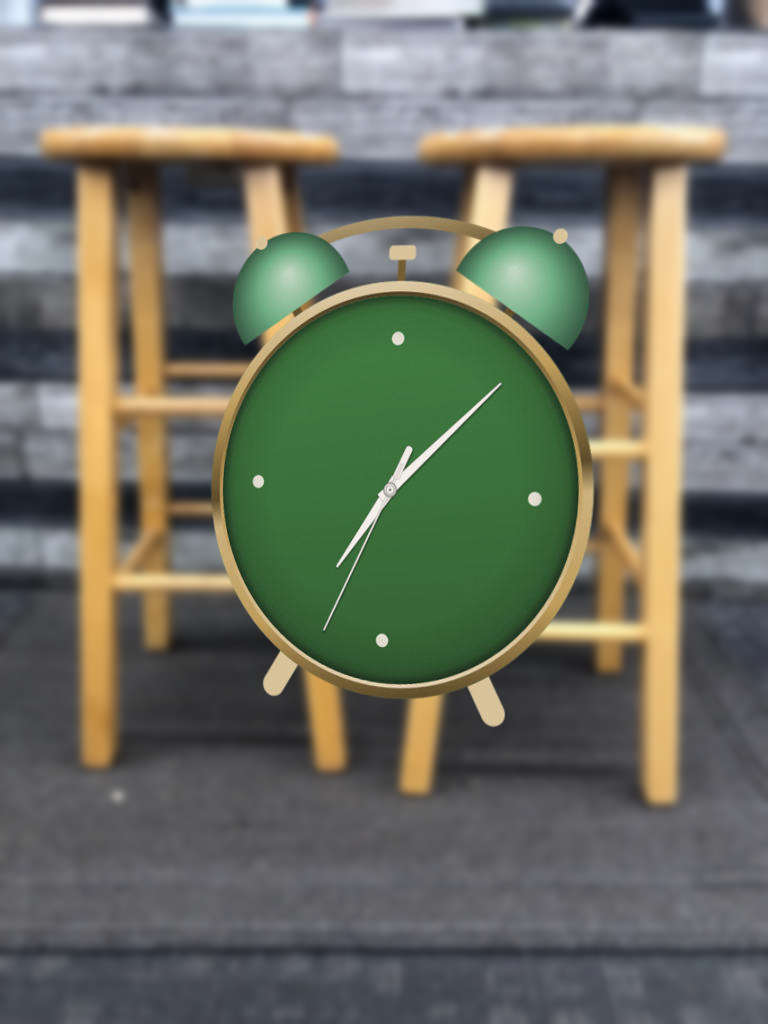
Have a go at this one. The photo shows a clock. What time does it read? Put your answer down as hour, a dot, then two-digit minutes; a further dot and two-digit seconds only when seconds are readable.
7.07.34
